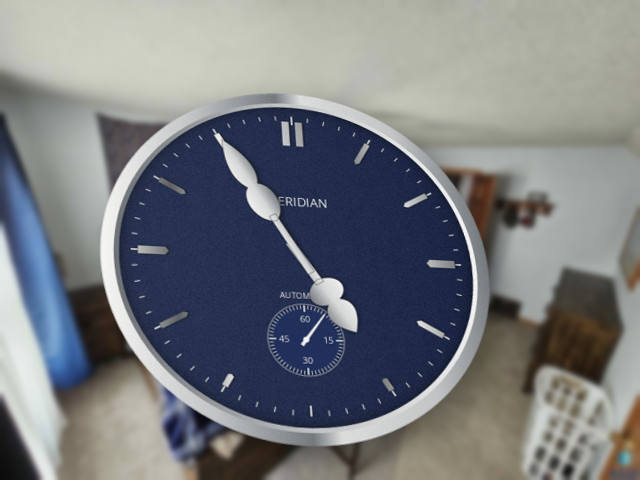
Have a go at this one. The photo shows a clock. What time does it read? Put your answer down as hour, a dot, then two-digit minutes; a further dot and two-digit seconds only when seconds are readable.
4.55.06
